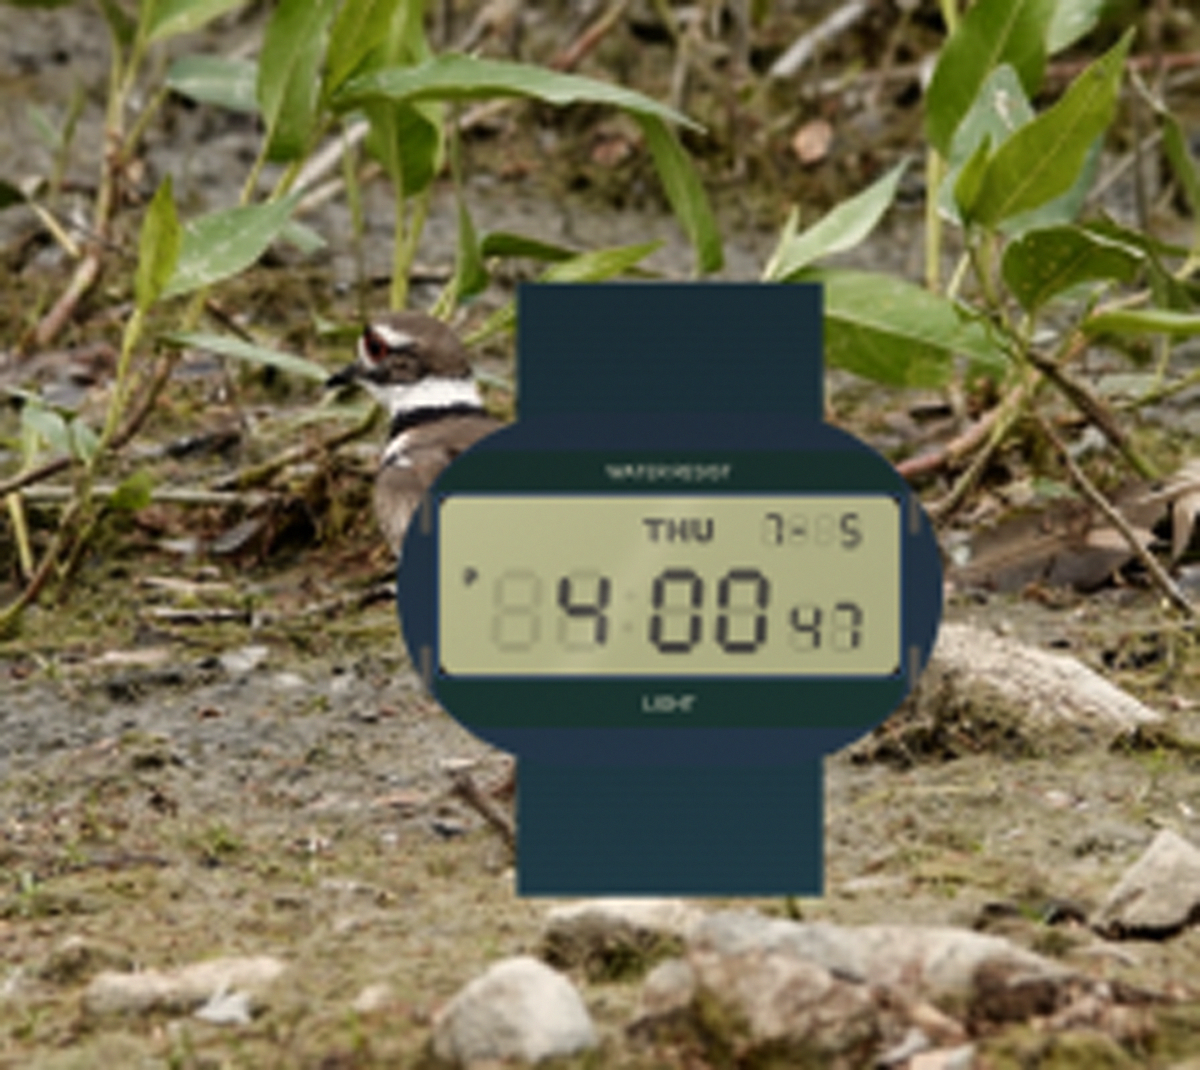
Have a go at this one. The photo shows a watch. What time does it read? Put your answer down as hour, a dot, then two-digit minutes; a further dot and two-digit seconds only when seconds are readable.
4.00.47
